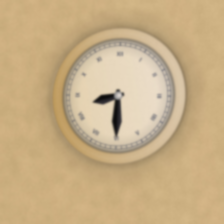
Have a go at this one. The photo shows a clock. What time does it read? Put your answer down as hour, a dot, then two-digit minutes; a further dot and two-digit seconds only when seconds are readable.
8.30
